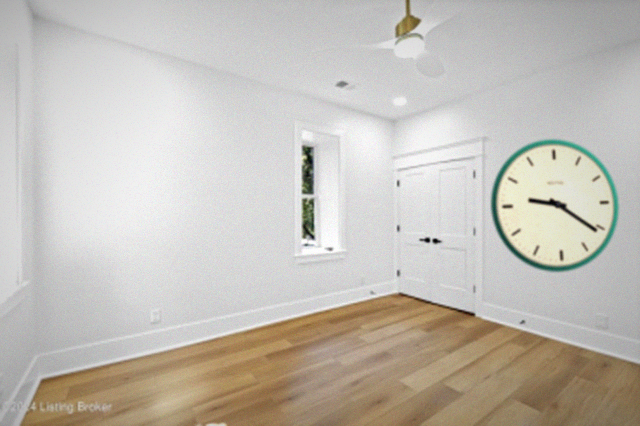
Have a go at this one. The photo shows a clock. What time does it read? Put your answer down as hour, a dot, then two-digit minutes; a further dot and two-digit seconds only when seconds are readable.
9.21
